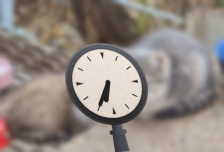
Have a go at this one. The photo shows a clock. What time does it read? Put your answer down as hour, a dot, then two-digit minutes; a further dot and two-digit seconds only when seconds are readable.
6.35
